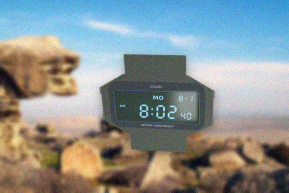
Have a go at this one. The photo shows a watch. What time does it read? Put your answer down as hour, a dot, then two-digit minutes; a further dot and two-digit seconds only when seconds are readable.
8.02.40
